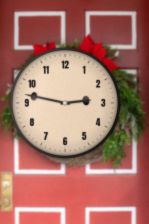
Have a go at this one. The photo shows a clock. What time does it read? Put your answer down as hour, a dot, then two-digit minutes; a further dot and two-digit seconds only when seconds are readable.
2.47
